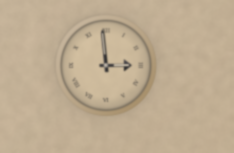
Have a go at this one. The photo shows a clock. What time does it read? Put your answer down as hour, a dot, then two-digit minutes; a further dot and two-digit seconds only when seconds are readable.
2.59
